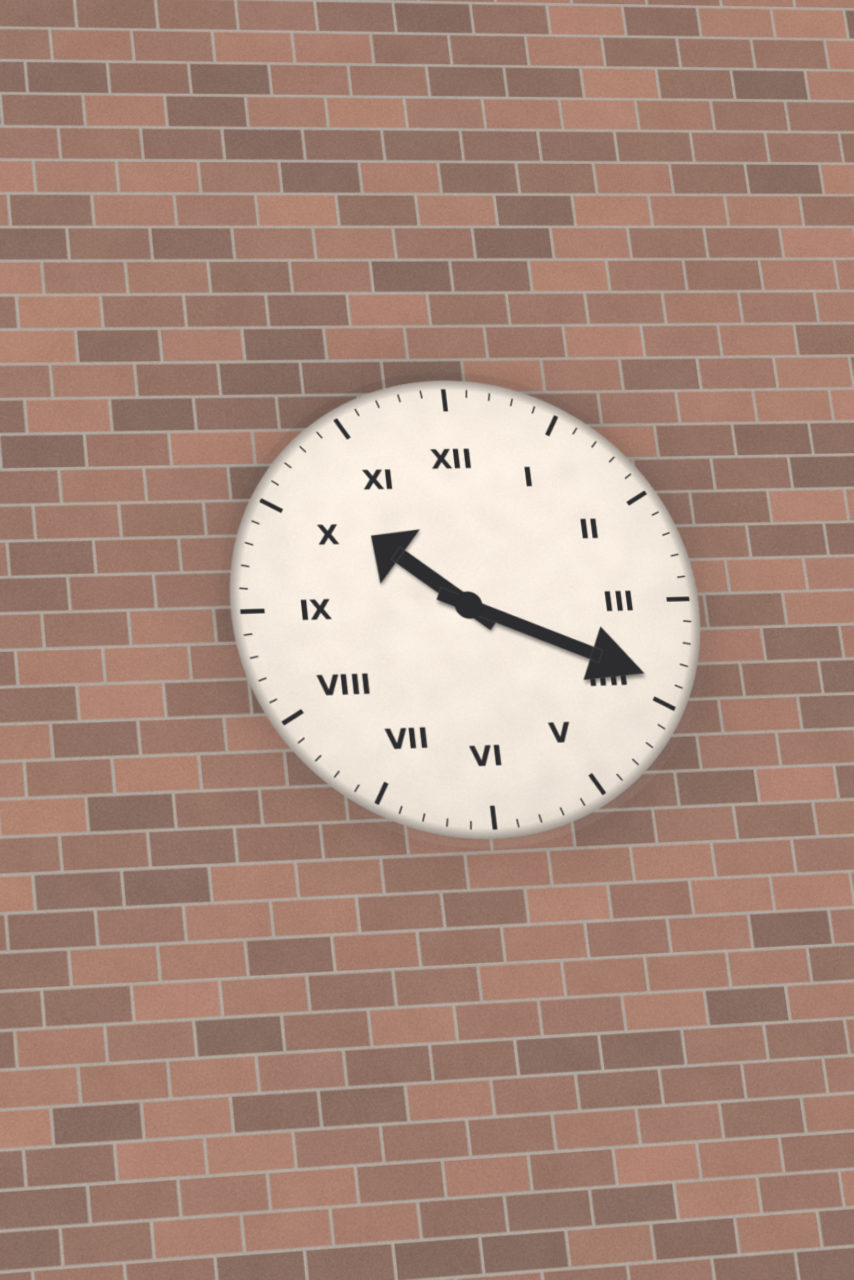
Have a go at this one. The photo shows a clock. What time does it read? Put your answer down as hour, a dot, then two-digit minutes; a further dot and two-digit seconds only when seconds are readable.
10.19
